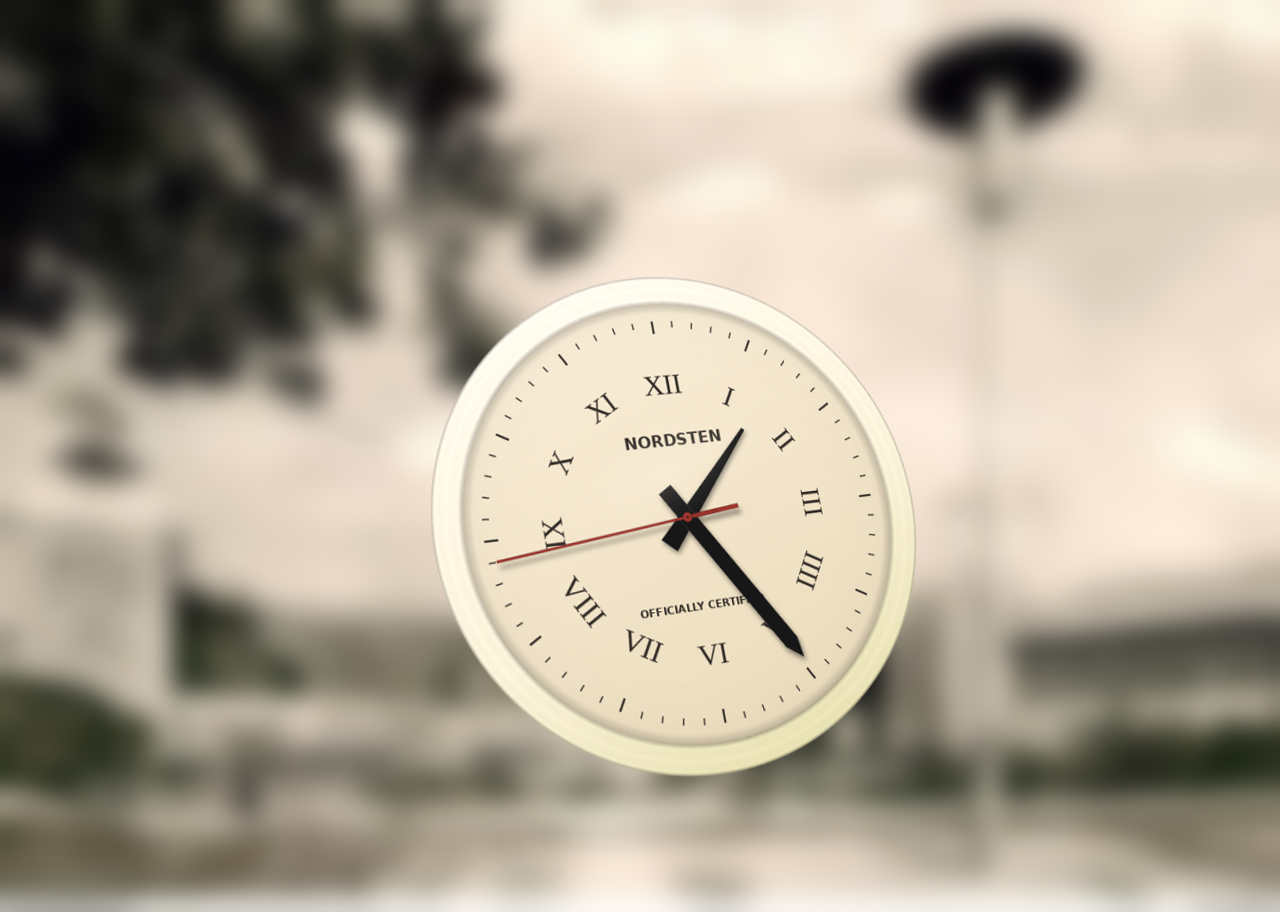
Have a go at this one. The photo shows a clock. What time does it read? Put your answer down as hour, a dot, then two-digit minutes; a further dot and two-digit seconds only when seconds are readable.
1.24.44
